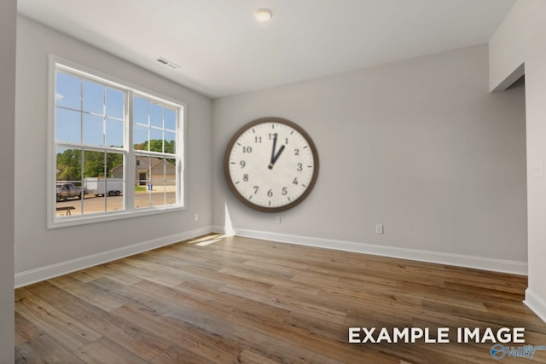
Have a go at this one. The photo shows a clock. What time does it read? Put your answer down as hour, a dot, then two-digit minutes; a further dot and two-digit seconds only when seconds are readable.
1.01
